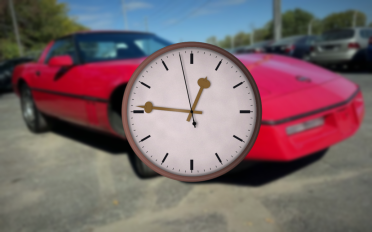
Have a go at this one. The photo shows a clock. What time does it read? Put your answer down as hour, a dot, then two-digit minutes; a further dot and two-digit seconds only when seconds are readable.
12.45.58
